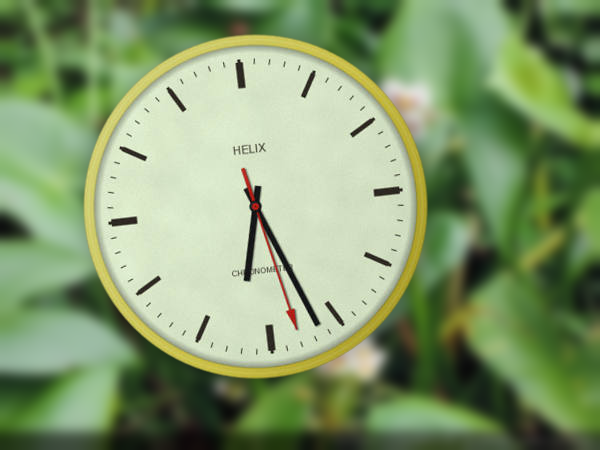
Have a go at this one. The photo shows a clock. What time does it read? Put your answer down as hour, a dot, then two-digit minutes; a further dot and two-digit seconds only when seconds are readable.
6.26.28
